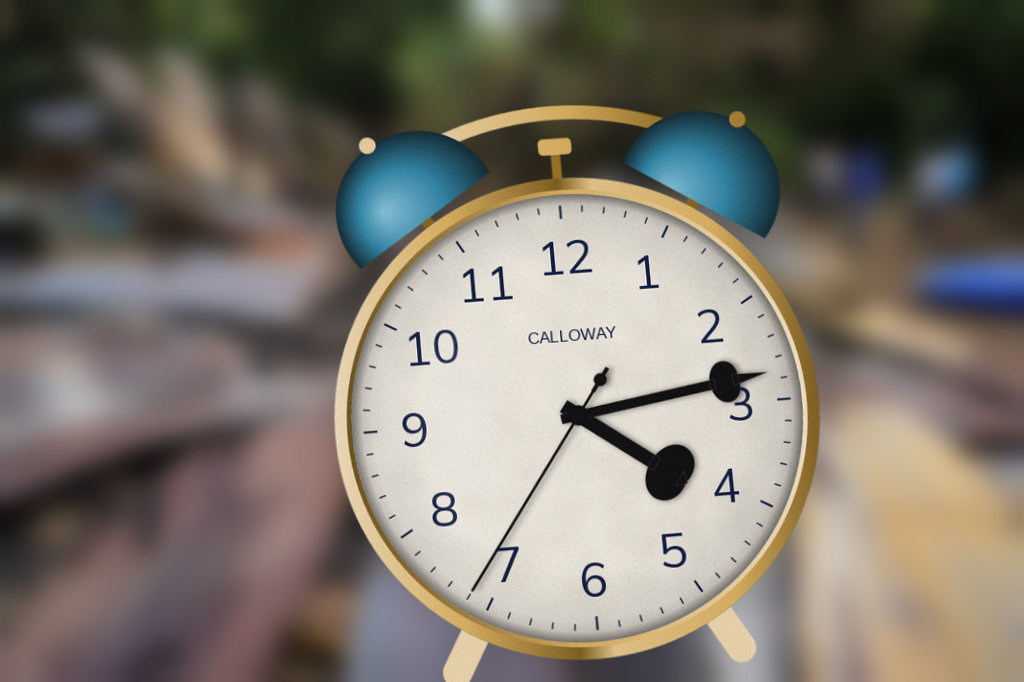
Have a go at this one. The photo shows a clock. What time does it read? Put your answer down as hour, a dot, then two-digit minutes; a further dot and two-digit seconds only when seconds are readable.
4.13.36
